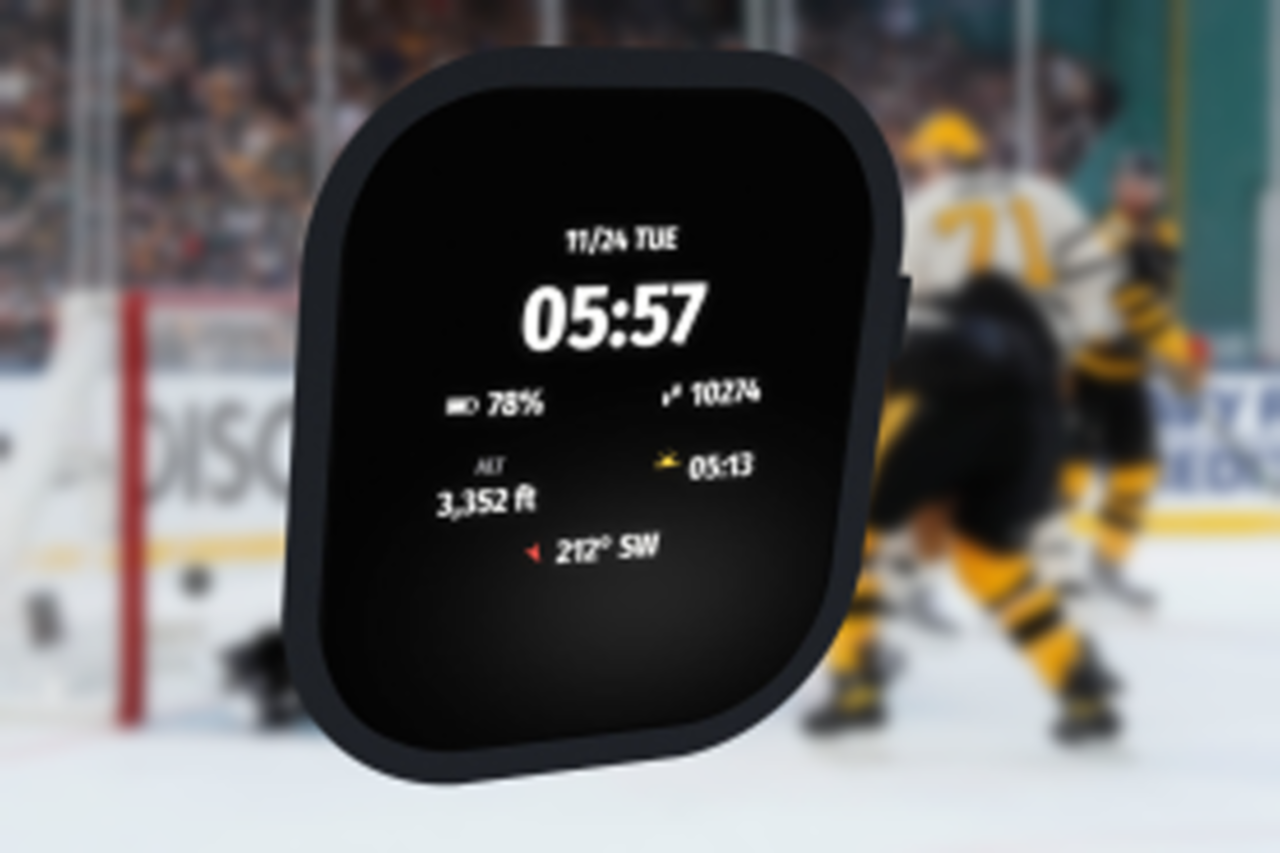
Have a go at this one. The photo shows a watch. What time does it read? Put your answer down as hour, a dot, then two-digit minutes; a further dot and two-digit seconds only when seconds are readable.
5.57
